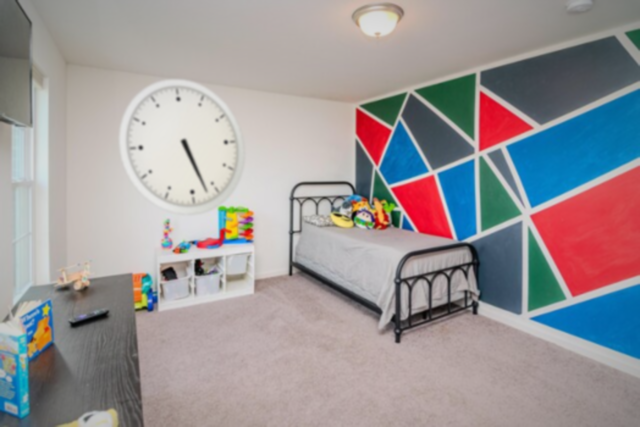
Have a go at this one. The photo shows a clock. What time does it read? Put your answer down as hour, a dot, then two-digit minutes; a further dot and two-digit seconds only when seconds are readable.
5.27
